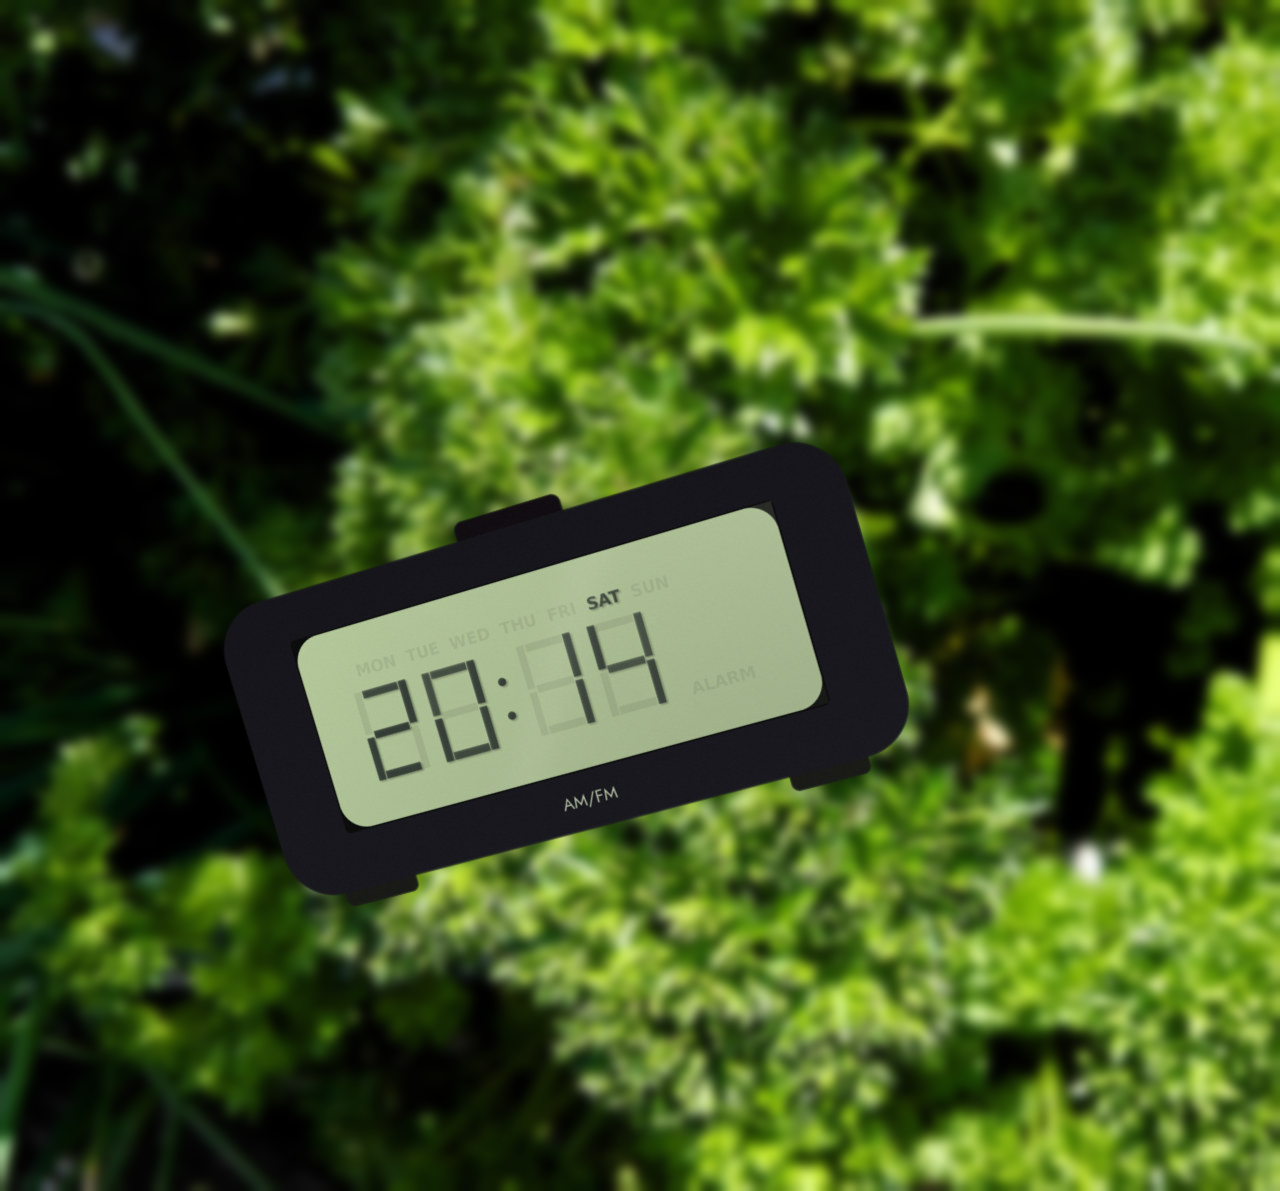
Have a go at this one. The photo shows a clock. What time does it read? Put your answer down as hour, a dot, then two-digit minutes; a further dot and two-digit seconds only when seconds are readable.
20.14
